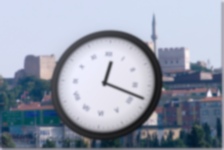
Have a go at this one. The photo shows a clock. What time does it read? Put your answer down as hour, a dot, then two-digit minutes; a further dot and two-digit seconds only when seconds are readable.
12.18
